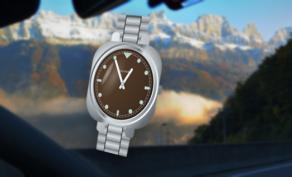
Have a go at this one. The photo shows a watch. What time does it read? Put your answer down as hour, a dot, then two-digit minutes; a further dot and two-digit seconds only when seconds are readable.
12.55
